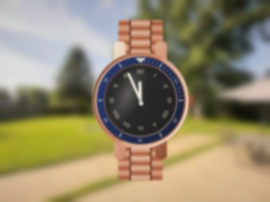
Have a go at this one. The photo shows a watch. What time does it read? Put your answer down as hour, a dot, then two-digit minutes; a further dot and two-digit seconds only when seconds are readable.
11.56
